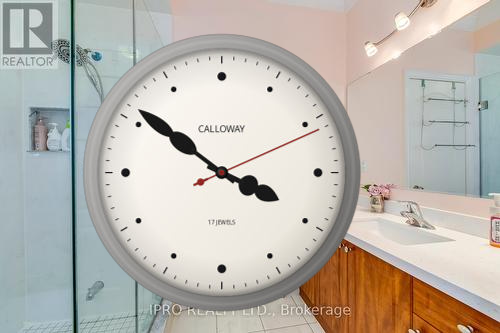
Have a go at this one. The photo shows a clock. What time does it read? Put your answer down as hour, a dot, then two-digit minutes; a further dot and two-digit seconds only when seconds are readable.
3.51.11
